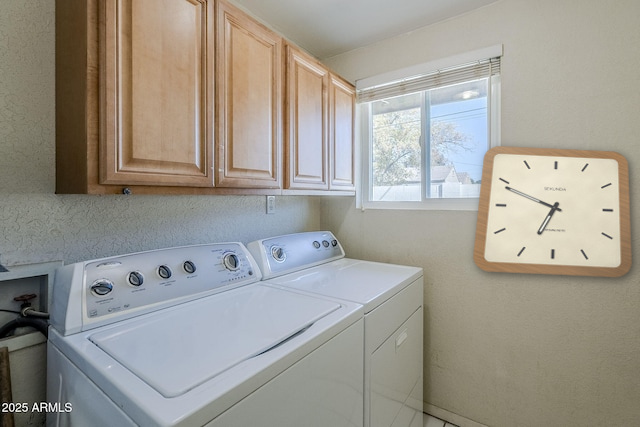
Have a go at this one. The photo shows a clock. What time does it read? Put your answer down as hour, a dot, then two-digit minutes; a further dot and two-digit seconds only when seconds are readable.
6.49
